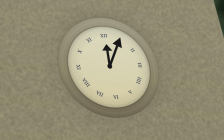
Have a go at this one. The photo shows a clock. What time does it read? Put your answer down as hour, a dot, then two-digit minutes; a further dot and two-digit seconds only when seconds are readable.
12.05
